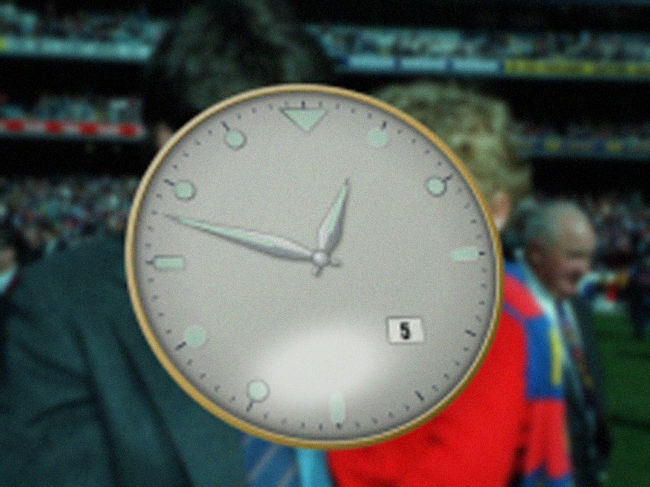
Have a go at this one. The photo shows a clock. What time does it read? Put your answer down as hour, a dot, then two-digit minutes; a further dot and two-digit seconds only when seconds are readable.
12.48
